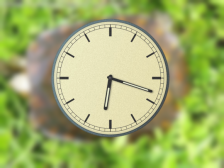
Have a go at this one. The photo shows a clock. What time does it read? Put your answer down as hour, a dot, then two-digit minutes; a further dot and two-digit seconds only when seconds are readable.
6.18
